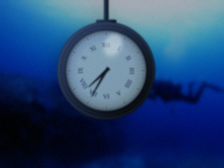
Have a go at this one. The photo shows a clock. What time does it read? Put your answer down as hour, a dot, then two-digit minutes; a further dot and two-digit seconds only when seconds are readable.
7.35
